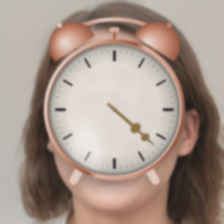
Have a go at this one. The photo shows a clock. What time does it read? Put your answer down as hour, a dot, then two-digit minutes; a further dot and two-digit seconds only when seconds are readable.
4.22
